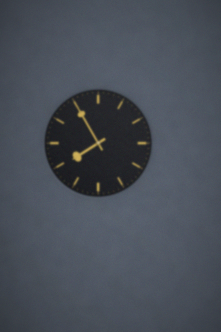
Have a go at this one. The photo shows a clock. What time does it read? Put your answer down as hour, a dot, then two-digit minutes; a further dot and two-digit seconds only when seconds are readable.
7.55
